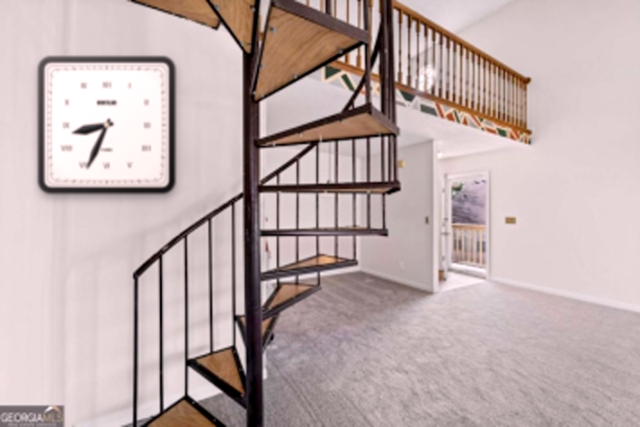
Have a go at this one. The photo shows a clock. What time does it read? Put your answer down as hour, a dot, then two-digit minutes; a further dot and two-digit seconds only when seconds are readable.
8.34
